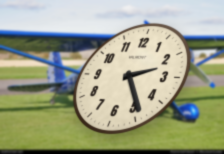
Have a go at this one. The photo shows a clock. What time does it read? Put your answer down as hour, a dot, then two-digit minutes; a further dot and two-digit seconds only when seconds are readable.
2.24
